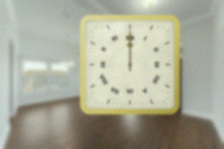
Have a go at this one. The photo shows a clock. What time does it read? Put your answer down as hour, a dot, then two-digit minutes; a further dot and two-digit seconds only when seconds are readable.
12.00
